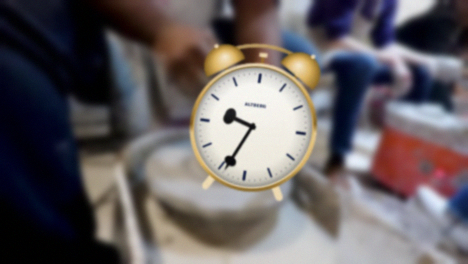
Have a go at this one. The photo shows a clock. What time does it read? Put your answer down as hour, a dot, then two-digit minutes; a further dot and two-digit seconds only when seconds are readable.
9.34
